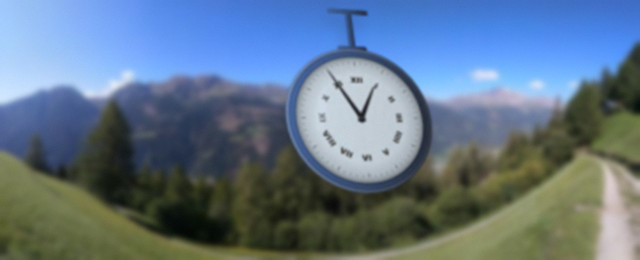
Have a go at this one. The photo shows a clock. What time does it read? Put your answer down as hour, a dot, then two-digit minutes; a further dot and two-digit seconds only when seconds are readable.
12.55
